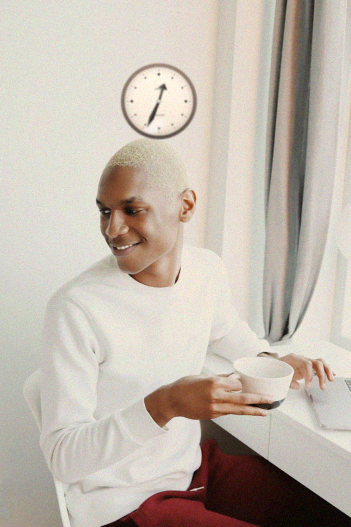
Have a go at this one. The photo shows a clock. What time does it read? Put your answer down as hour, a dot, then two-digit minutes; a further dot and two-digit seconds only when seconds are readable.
12.34
